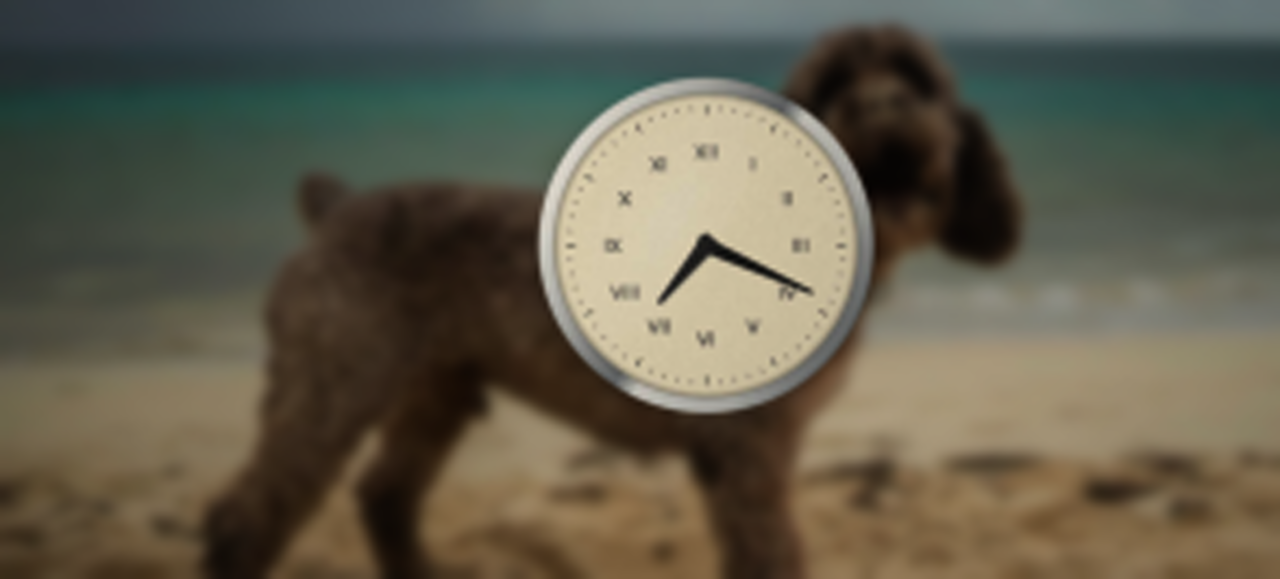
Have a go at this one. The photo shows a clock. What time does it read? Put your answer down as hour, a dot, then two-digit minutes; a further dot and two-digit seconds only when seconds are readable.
7.19
